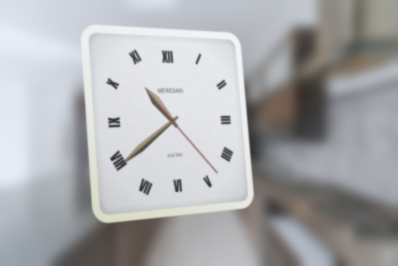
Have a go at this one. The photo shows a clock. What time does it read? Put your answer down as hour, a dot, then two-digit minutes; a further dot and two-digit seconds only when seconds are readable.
10.39.23
